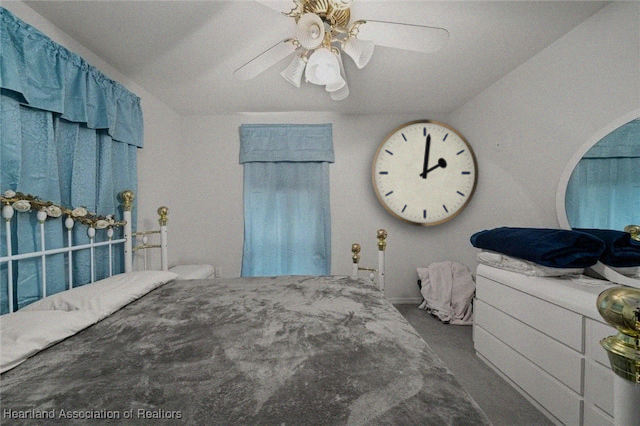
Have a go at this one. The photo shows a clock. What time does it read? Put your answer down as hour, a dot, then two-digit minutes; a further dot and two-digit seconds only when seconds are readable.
2.01
